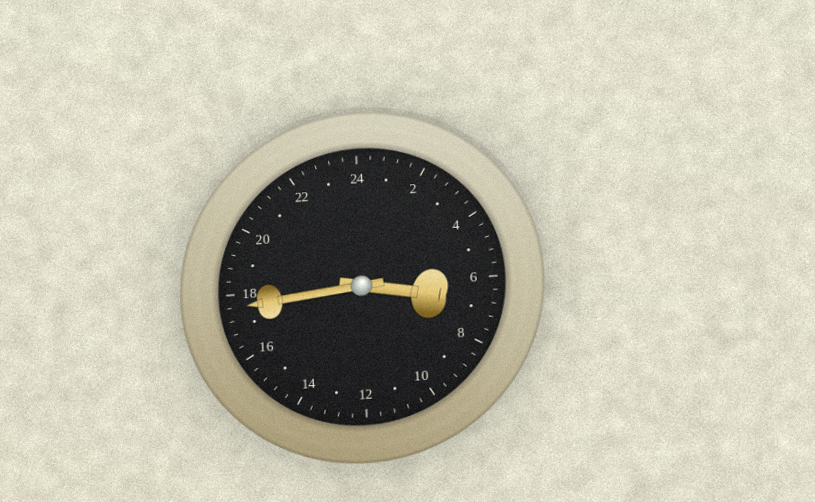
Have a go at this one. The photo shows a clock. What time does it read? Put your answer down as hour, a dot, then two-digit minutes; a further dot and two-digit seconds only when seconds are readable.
6.44
